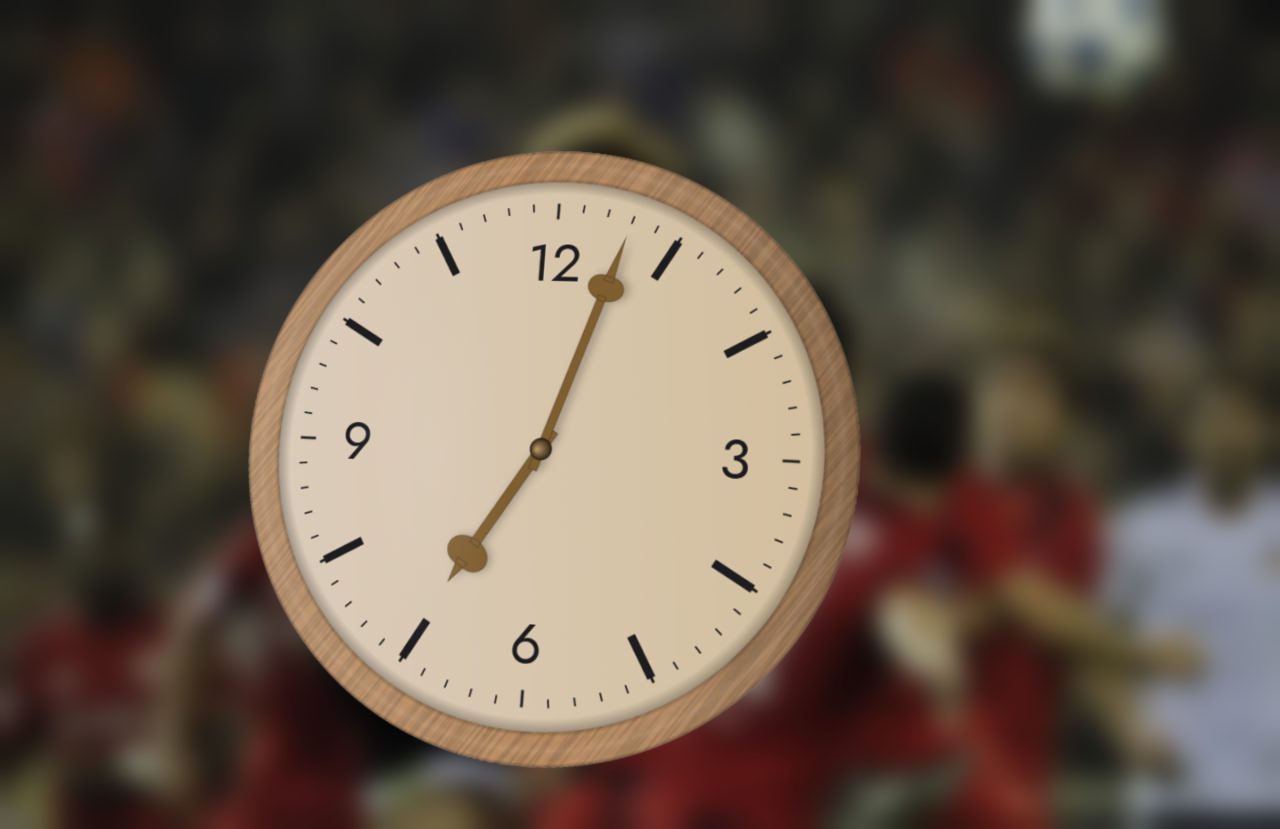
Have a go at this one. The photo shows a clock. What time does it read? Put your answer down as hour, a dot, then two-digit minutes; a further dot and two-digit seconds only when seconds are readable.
7.03
